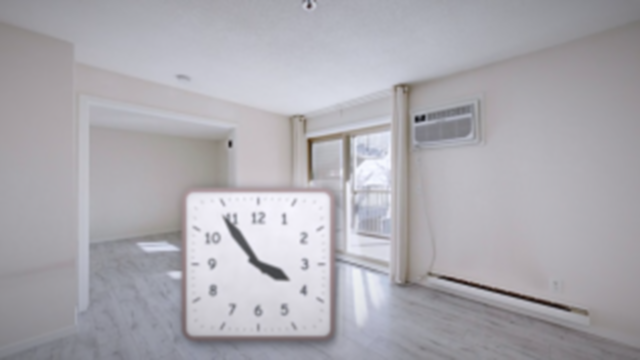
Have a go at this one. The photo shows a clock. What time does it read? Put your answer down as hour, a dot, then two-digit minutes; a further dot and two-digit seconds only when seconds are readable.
3.54
